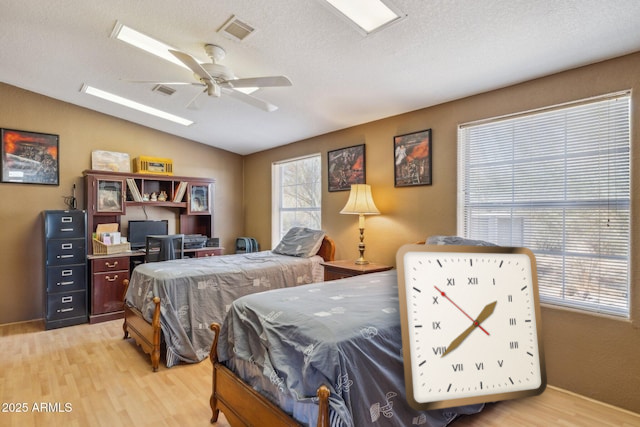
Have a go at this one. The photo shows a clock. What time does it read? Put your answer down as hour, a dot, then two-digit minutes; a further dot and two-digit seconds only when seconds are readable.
1.38.52
